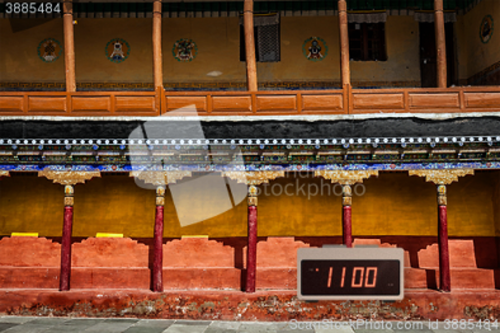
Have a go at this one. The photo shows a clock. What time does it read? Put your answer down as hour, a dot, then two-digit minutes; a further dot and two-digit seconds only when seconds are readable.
11.00
